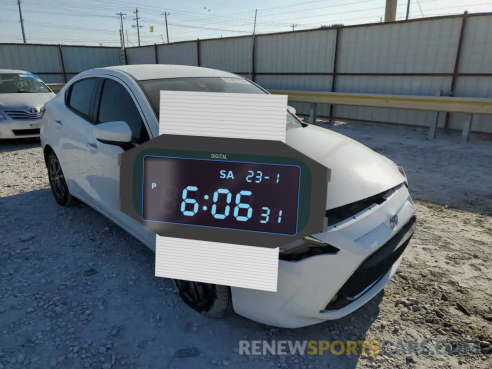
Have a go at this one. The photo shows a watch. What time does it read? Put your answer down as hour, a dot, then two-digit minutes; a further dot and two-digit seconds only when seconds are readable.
6.06.31
